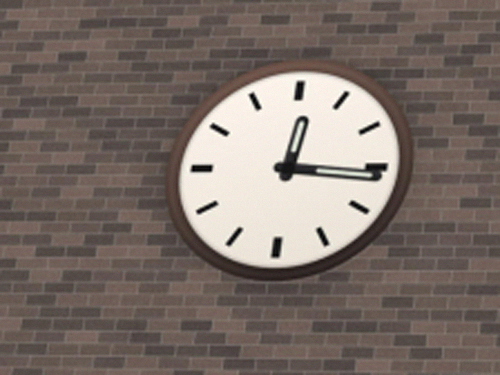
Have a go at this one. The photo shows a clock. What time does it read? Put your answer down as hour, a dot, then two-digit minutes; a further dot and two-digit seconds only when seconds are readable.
12.16
